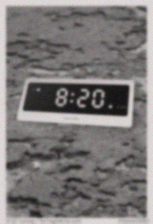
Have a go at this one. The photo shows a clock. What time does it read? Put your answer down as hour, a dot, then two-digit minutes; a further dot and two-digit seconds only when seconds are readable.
8.20
